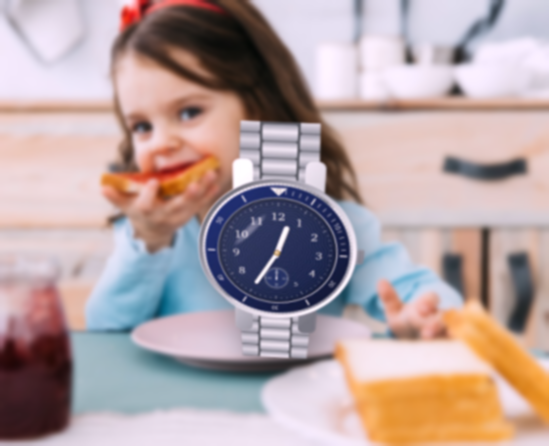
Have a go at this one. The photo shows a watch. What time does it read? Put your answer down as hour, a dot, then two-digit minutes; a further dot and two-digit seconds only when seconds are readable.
12.35
